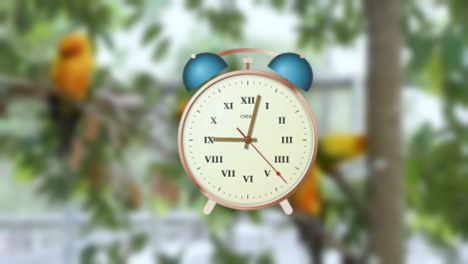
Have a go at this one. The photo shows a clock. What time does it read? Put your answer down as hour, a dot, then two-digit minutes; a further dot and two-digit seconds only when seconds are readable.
9.02.23
